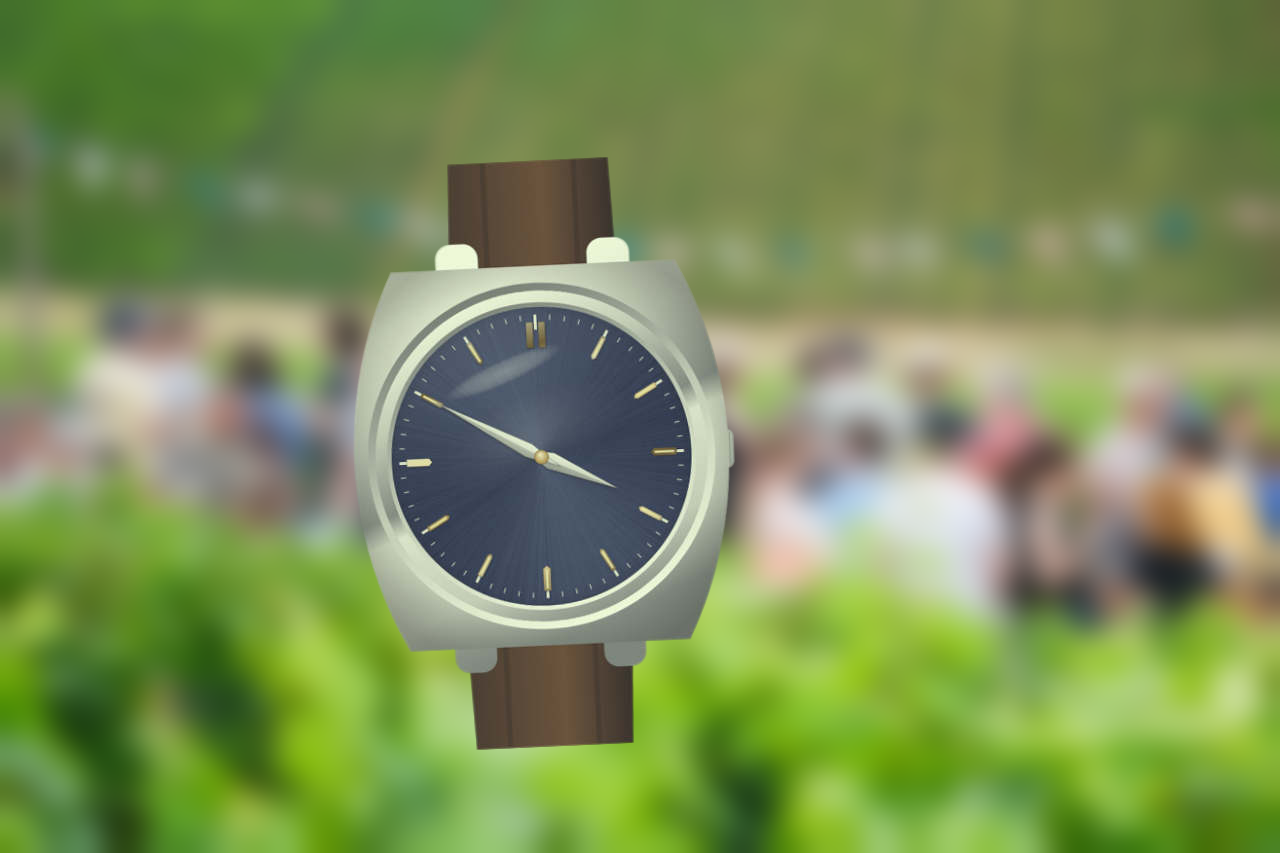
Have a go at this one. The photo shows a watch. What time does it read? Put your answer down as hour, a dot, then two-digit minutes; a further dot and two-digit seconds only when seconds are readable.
3.50
